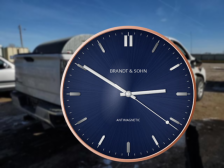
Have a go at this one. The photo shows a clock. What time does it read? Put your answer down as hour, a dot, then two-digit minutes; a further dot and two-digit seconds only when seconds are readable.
2.50.21
